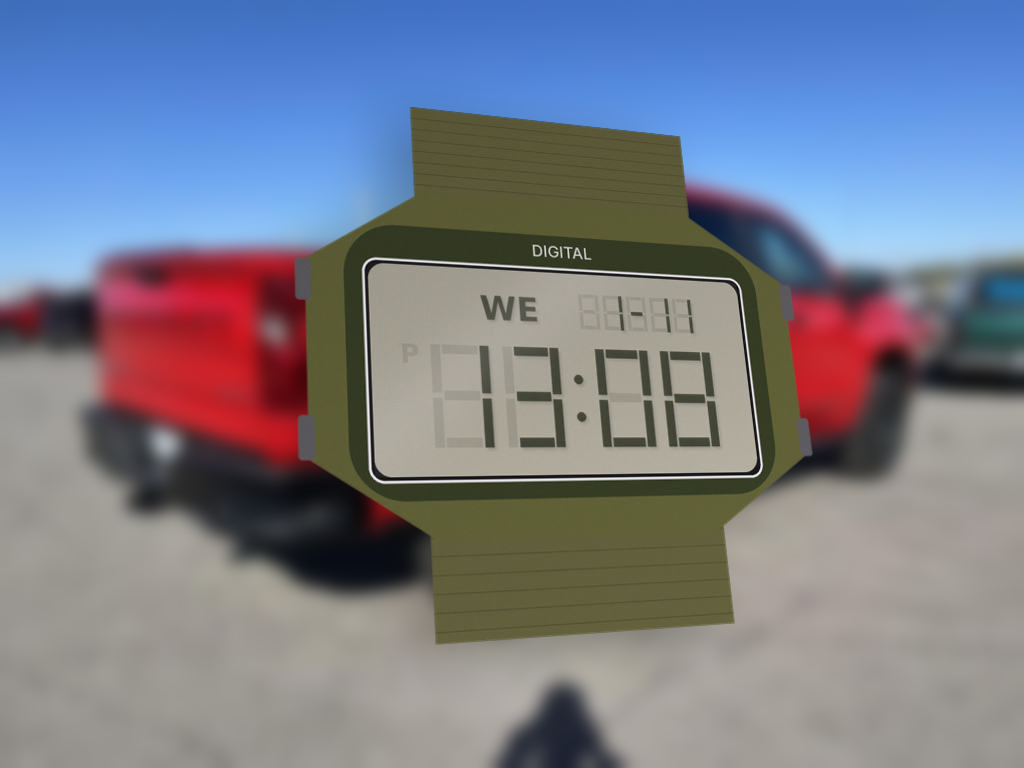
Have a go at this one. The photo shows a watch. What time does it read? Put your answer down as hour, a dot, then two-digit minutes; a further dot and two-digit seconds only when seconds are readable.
13.08
